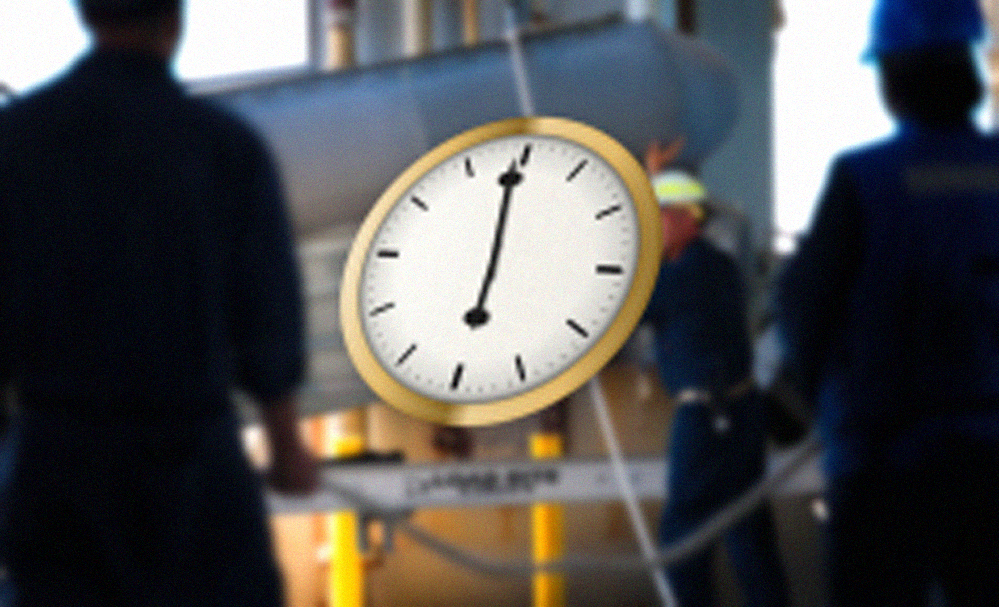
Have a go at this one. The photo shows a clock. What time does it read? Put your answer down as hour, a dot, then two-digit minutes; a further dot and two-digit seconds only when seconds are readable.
5.59
